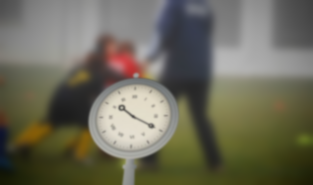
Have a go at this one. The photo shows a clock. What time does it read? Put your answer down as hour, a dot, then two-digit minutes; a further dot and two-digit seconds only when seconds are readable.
10.20
